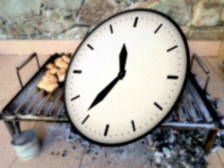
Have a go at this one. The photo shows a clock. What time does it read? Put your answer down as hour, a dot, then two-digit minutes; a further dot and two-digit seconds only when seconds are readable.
11.36
